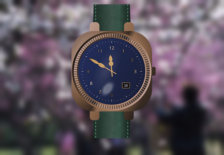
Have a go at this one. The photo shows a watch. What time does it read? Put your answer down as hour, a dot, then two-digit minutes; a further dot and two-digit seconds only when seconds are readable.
11.50
